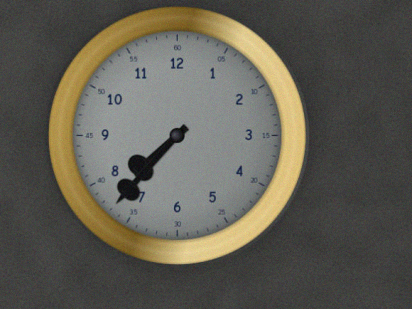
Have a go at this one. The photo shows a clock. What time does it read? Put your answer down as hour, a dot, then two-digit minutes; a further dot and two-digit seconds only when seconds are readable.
7.37
